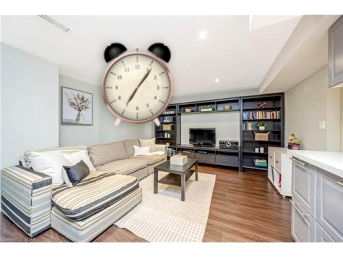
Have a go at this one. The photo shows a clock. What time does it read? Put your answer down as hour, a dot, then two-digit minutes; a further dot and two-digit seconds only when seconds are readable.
7.06
